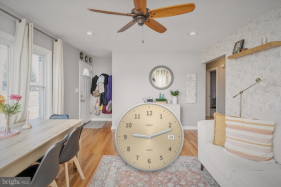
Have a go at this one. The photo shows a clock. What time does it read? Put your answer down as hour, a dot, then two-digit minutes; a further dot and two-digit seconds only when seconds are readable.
9.12
